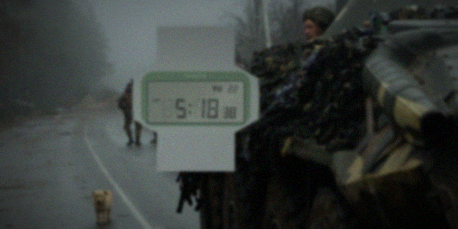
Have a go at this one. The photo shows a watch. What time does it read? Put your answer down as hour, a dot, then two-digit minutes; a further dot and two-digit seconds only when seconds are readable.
5.18
